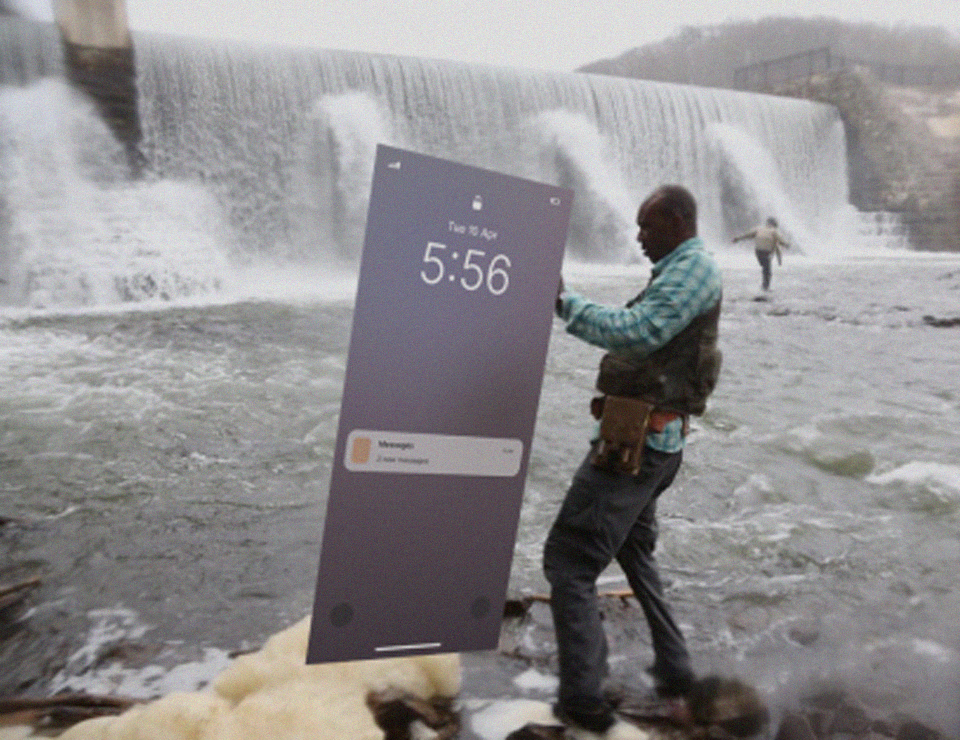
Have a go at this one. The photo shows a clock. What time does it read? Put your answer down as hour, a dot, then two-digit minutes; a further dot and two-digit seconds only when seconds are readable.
5.56
